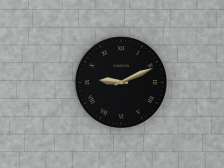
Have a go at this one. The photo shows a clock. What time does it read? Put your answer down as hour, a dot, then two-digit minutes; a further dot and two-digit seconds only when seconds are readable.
9.11
